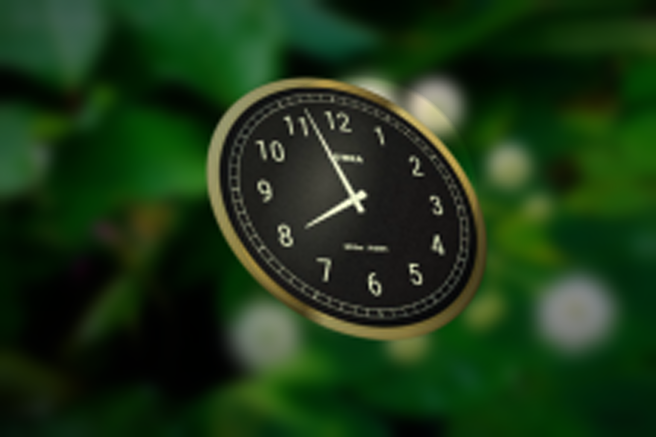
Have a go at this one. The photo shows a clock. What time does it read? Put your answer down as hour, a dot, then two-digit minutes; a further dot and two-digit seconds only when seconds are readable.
7.57
